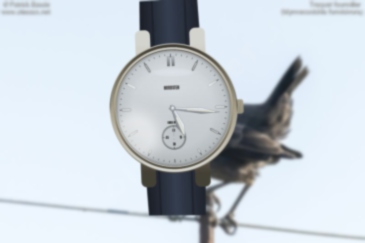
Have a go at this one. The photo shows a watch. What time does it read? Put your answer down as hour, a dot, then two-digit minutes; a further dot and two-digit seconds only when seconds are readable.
5.16
